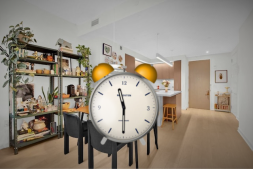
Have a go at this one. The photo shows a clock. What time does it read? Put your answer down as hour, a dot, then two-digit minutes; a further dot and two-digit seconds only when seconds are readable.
11.30
